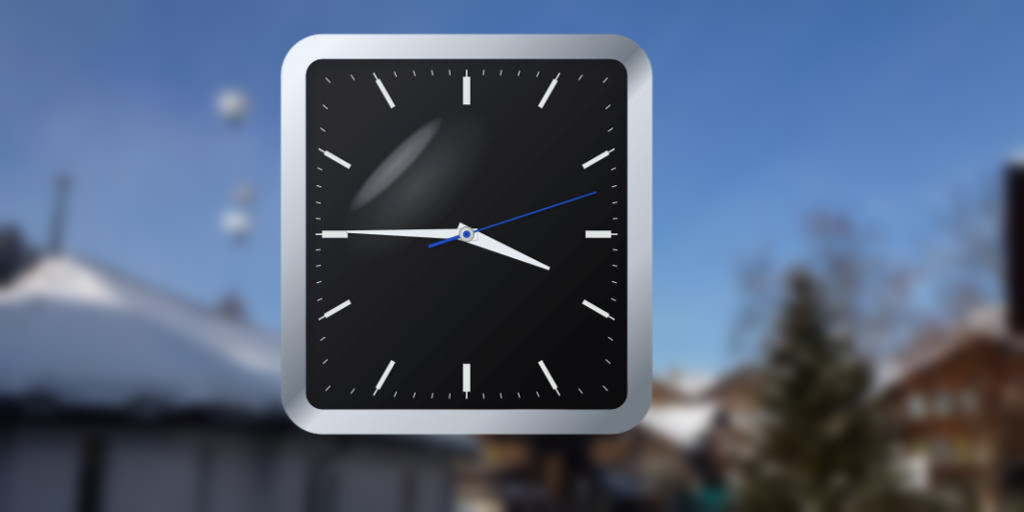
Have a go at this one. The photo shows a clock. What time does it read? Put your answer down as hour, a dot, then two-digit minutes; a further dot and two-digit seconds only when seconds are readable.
3.45.12
